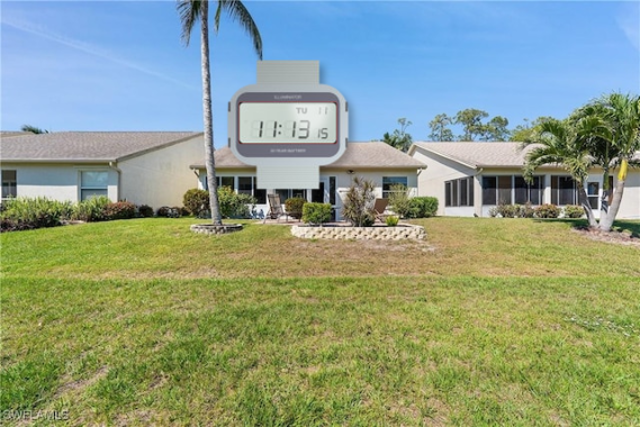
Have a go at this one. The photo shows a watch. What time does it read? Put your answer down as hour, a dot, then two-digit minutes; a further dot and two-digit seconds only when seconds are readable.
11.13.15
